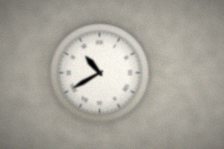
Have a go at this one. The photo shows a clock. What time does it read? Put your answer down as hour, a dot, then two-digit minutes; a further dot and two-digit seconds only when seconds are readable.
10.40
